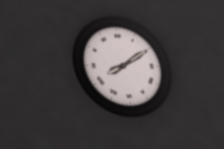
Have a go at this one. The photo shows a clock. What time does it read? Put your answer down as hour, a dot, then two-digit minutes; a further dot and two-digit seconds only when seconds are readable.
8.10
